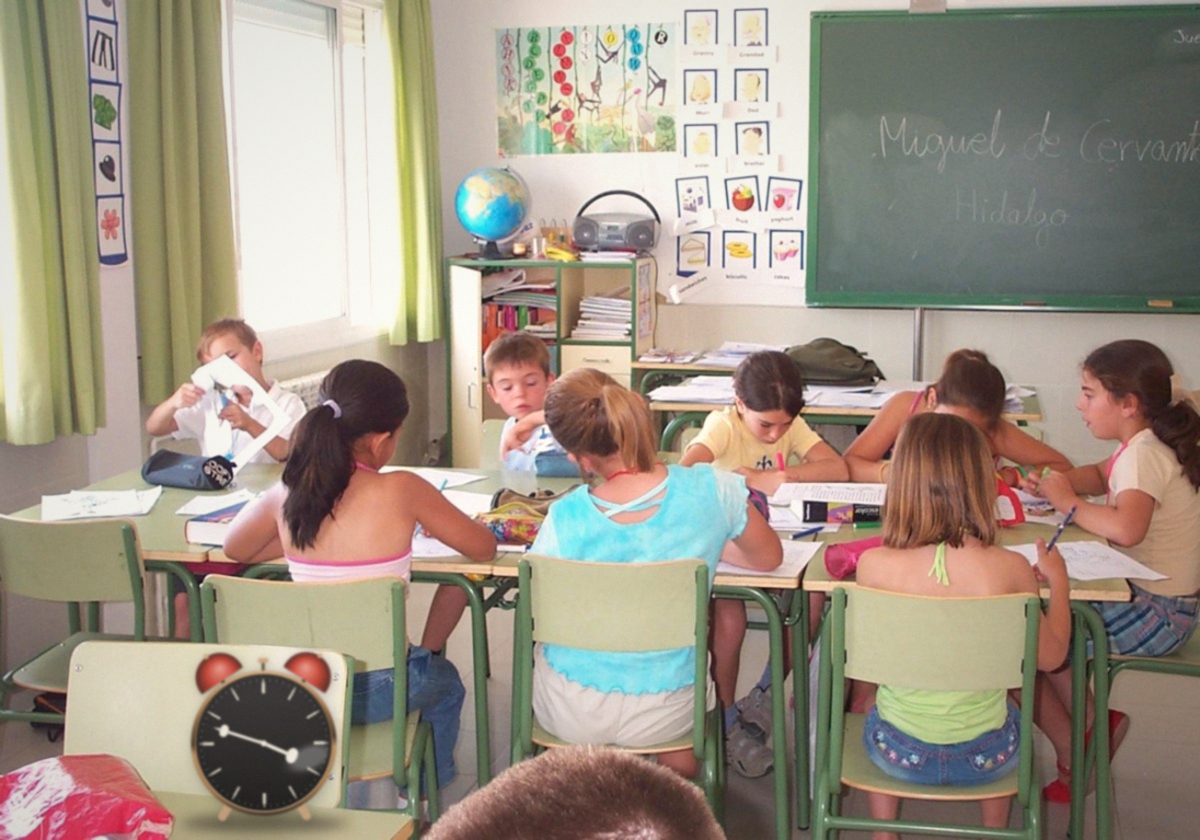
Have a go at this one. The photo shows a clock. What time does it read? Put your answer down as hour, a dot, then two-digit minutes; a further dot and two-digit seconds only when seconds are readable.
3.48
